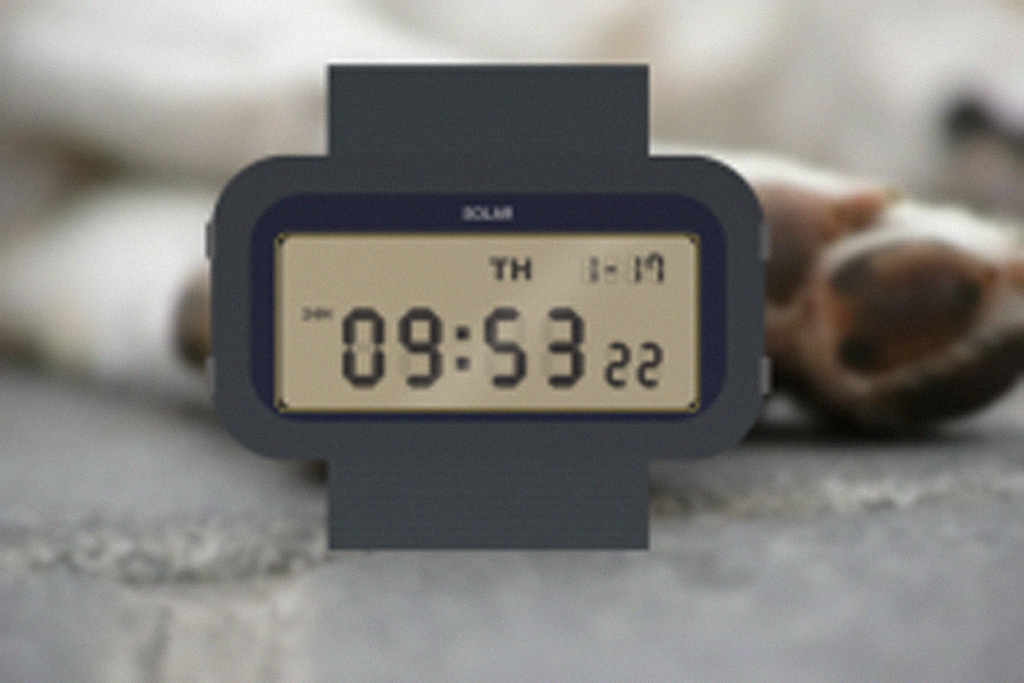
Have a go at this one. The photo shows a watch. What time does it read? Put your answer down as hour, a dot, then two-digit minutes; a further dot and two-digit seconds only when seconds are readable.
9.53.22
